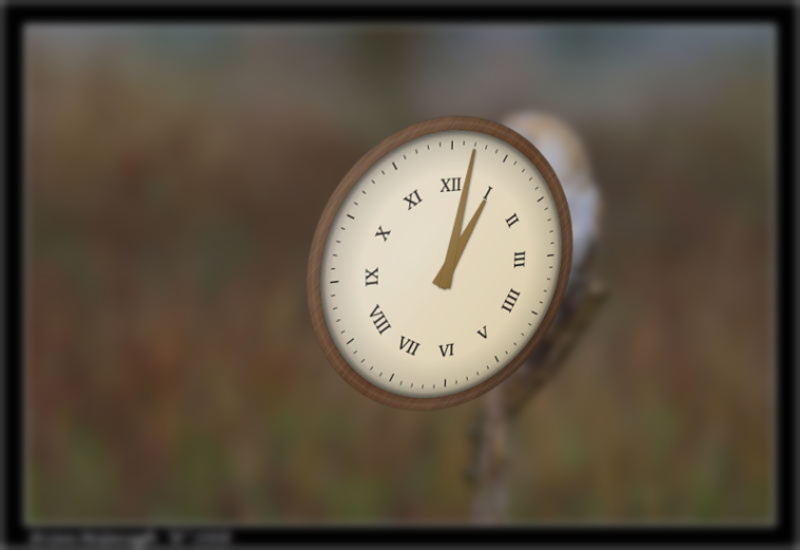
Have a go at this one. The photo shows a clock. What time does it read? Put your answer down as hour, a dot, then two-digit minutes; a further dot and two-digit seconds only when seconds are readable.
1.02
